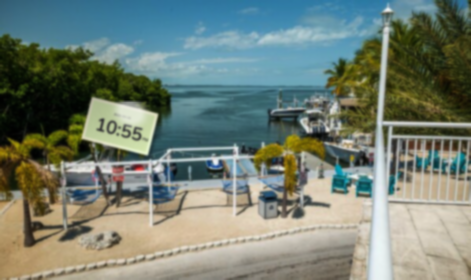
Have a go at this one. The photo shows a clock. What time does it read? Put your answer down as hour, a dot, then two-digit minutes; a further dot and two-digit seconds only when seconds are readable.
10.55
